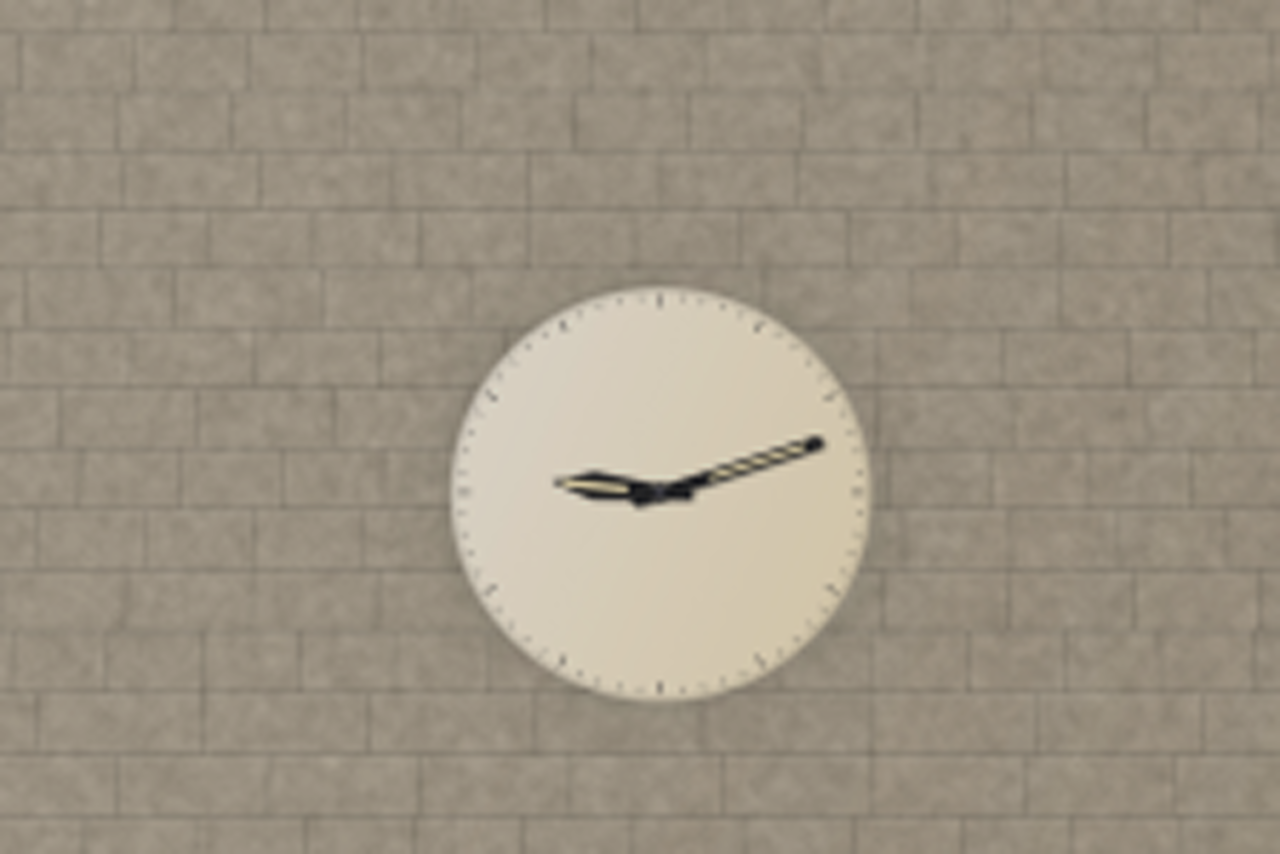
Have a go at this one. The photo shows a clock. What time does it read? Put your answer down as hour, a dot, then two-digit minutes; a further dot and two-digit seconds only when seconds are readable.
9.12
